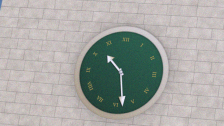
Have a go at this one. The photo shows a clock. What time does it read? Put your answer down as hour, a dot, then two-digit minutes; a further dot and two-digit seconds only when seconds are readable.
10.28
